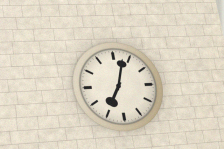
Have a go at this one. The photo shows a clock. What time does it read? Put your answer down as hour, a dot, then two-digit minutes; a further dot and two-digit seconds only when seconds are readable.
7.03
